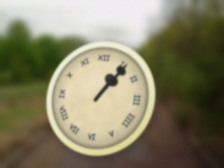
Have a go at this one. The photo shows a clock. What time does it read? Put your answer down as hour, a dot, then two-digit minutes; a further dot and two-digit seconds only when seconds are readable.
1.06
